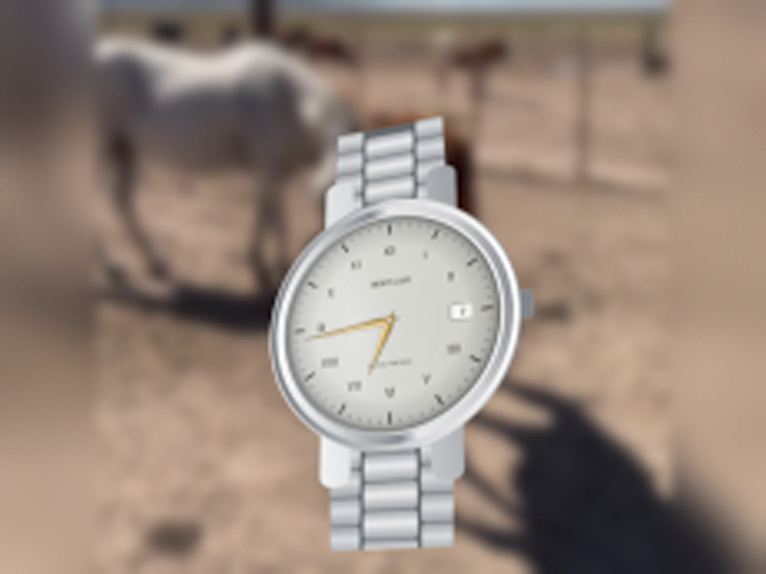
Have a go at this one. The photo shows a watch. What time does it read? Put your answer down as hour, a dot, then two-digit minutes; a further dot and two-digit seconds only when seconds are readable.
6.44
